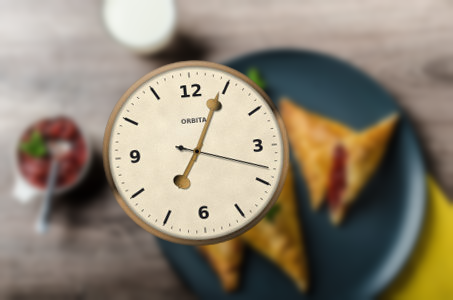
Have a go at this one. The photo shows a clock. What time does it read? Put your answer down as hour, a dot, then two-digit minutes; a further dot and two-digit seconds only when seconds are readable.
7.04.18
